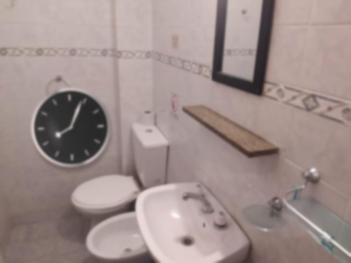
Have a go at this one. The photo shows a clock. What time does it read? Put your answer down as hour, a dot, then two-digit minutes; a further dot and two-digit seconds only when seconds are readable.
8.04
